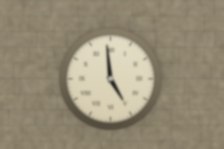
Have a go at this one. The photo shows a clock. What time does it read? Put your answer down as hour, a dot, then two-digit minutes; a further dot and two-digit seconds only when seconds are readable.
4.59
